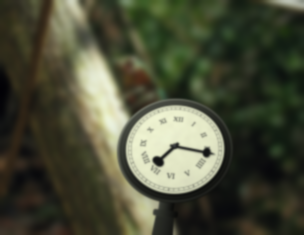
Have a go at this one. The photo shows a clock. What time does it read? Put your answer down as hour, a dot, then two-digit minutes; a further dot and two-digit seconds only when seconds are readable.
7.16
